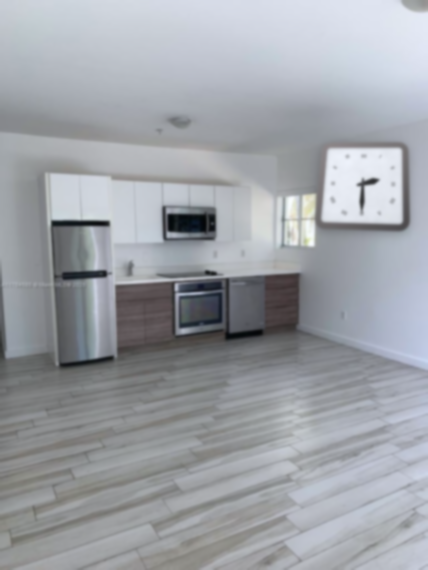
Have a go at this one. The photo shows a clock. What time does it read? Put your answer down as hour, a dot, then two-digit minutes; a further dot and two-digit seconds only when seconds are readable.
2.30
